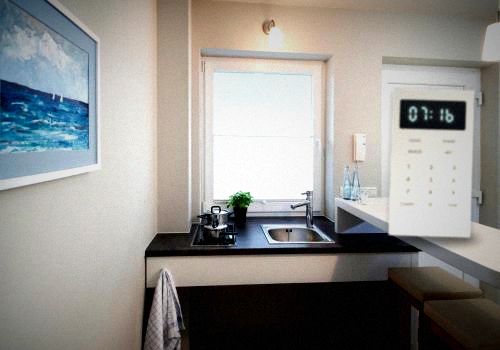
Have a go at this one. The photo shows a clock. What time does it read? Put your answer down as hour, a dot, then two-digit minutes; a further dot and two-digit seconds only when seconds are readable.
7.16
